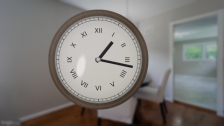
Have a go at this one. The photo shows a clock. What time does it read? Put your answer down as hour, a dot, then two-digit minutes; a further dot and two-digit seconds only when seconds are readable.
1.17
